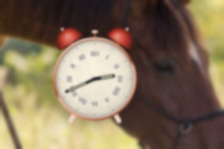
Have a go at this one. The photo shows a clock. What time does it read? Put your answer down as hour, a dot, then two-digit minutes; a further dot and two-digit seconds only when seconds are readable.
2.41
